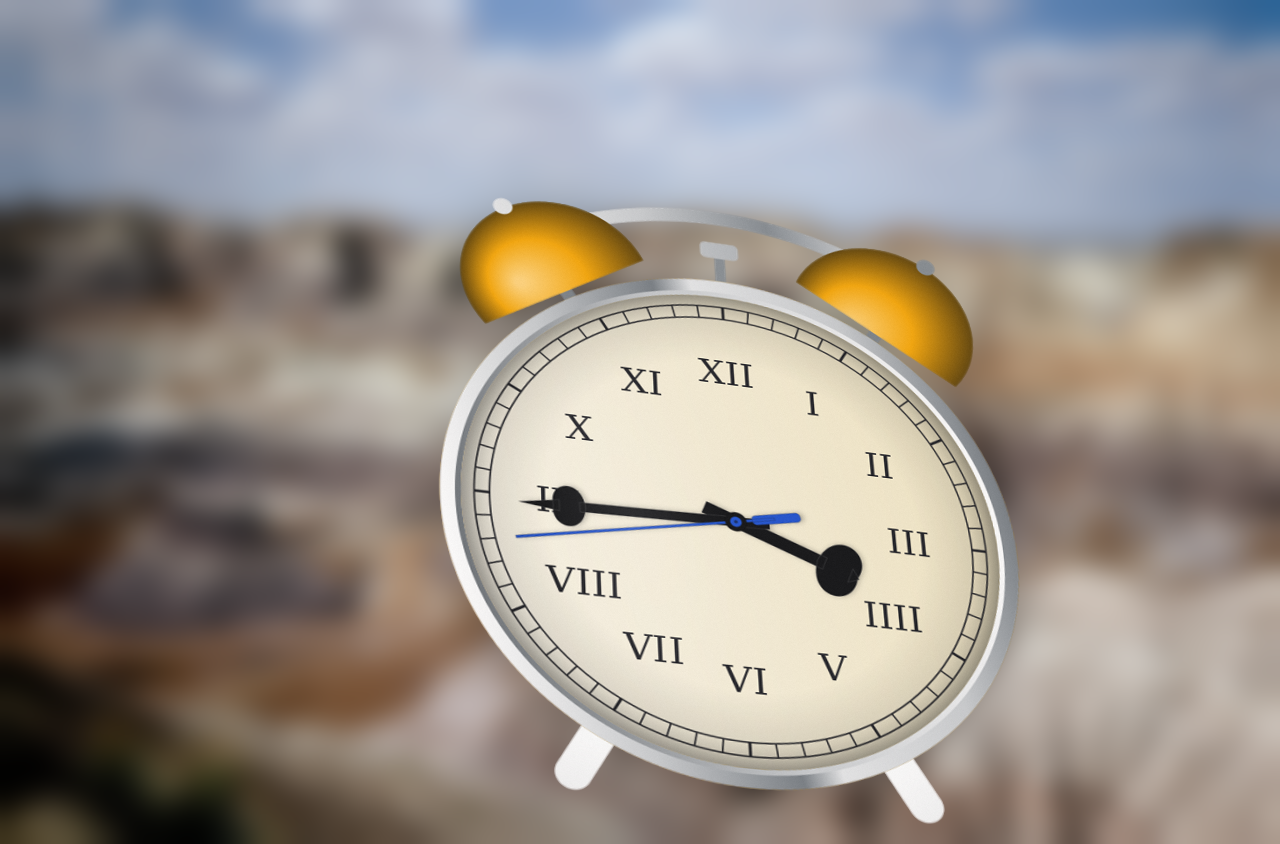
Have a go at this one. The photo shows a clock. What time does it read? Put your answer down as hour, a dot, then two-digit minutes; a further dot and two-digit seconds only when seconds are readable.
3.44.43
